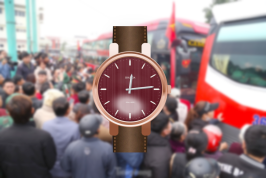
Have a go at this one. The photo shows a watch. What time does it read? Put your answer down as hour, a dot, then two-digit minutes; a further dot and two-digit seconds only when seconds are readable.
12.14
